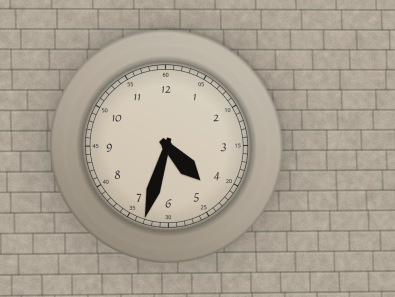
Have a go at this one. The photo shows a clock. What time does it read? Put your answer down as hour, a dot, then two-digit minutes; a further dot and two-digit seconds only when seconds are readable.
4.33
